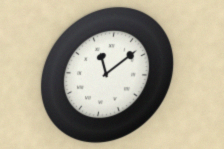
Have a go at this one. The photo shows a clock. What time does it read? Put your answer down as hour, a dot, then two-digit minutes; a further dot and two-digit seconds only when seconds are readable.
11.08
